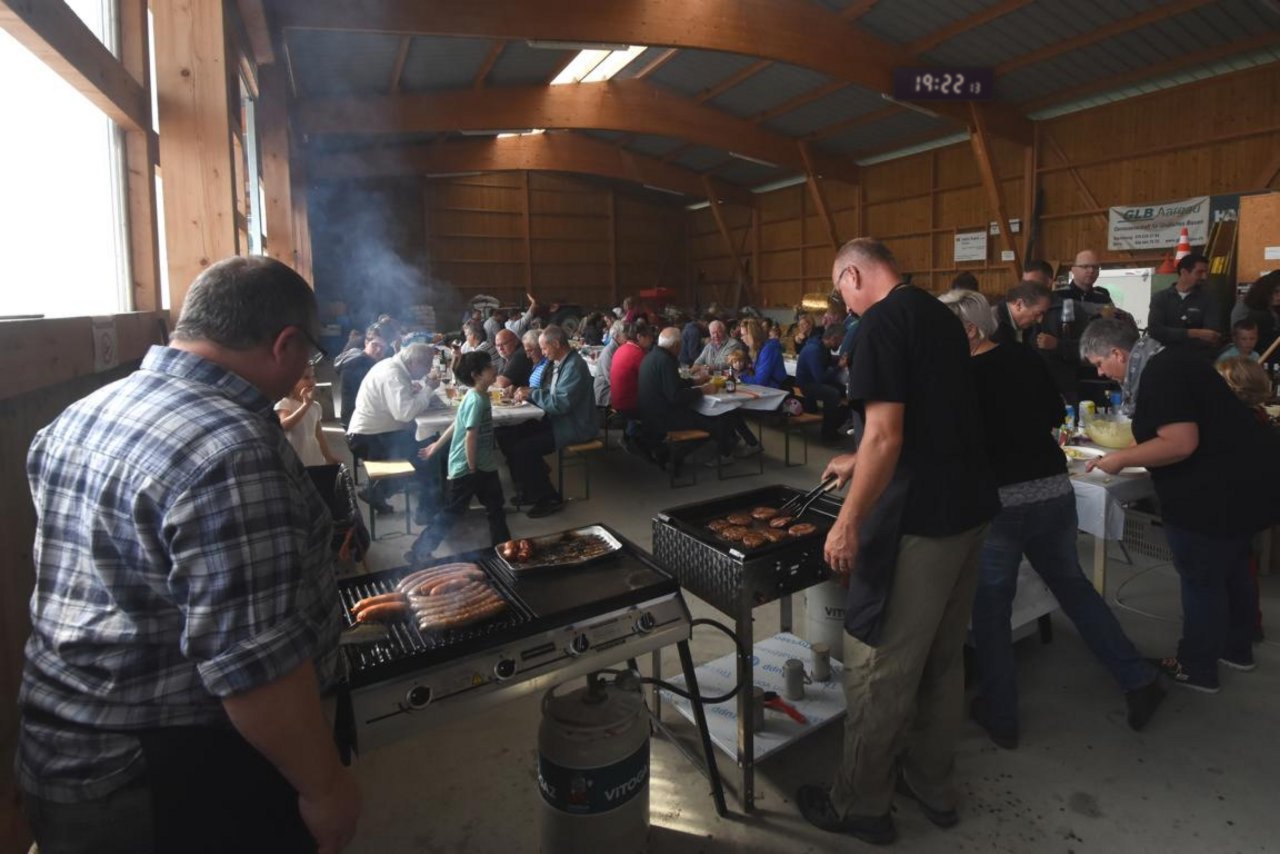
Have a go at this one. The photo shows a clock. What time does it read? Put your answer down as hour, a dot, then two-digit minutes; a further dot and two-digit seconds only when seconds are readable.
19.22
